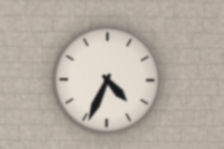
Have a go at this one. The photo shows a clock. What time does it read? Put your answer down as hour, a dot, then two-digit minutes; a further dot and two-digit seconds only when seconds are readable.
4.34
